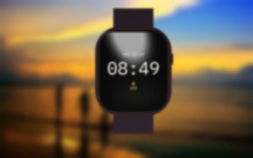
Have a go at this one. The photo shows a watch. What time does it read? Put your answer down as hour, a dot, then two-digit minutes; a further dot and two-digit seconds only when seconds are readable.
8.49
